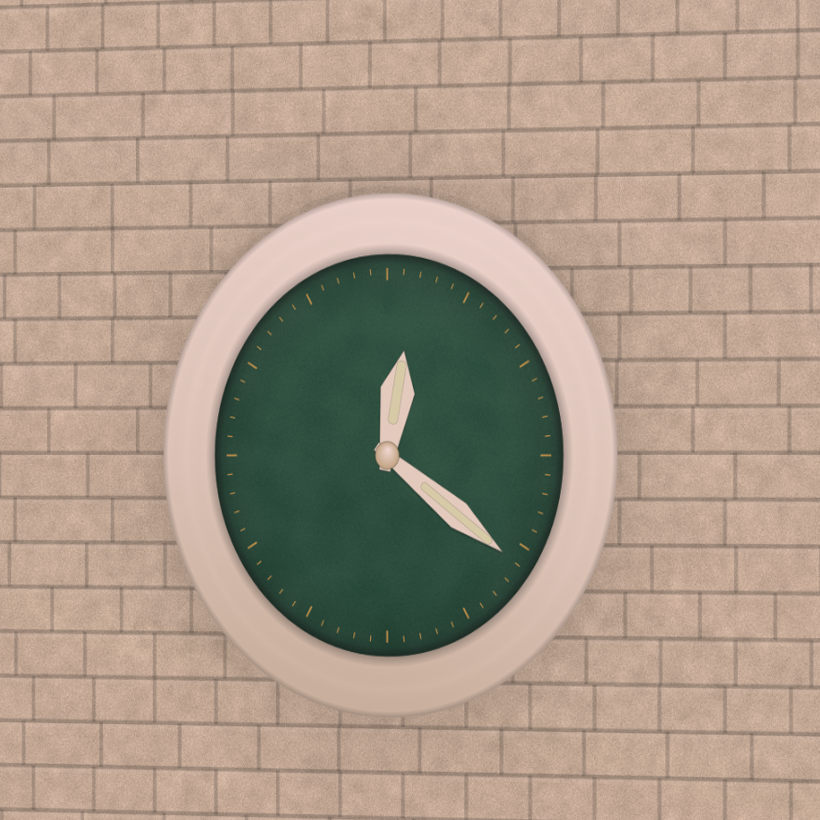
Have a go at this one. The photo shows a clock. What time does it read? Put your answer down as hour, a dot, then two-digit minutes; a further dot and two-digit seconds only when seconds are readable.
12.21
